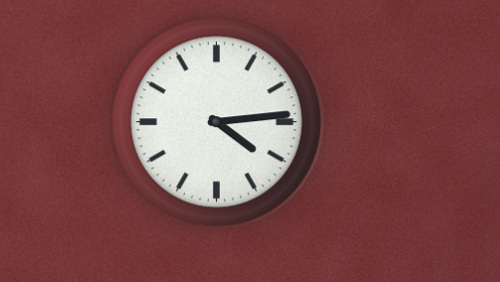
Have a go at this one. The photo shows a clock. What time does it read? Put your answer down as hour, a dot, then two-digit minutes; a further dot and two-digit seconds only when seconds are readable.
4.14
